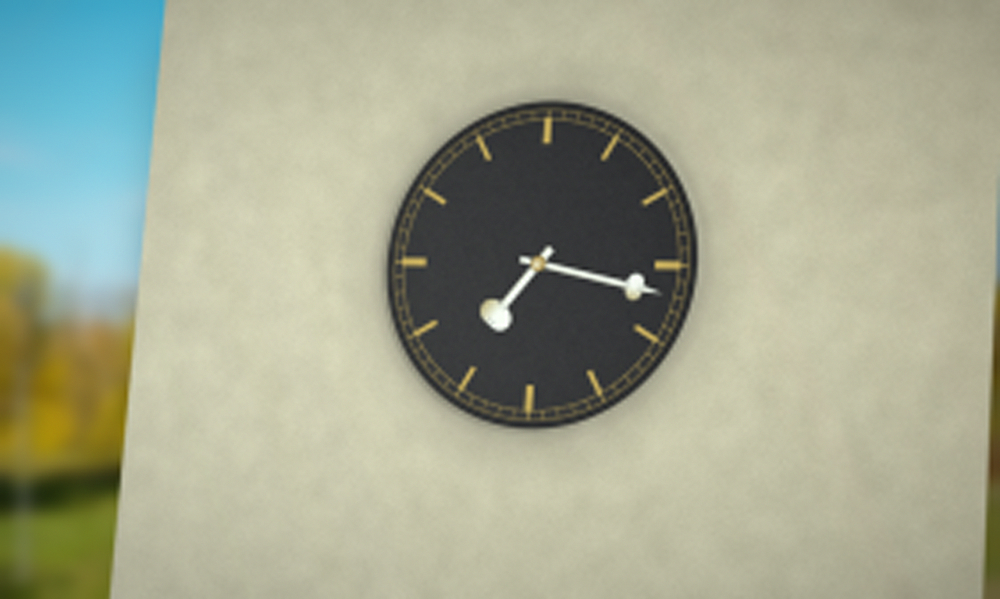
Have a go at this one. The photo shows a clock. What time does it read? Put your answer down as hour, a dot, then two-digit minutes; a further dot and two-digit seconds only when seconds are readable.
7.17
